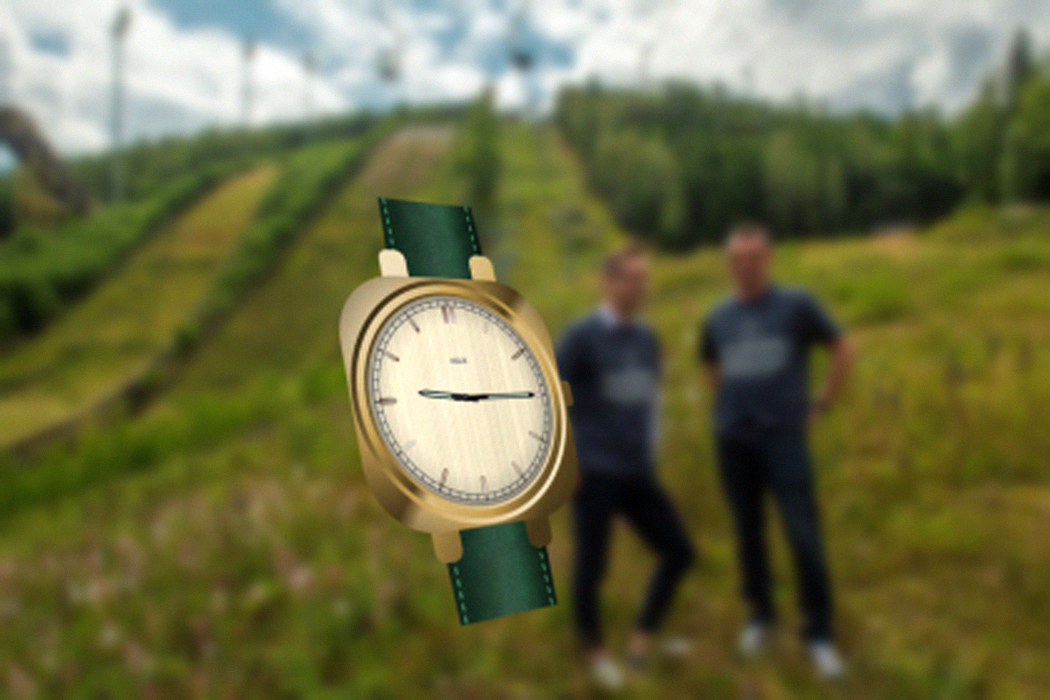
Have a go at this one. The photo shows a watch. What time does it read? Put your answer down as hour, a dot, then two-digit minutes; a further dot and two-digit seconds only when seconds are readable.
9.15
